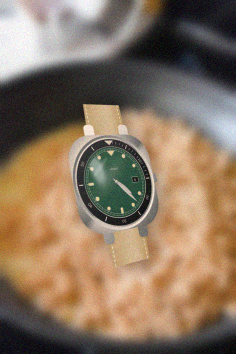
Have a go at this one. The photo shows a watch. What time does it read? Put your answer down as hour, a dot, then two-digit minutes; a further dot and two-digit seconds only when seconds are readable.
4.23
